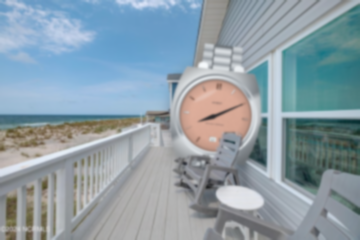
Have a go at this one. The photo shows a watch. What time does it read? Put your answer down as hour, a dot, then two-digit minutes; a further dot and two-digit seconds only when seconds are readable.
8.10
